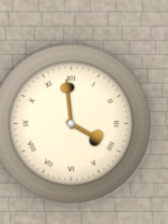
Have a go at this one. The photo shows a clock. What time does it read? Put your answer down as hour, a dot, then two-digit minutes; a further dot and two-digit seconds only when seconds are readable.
3.59
